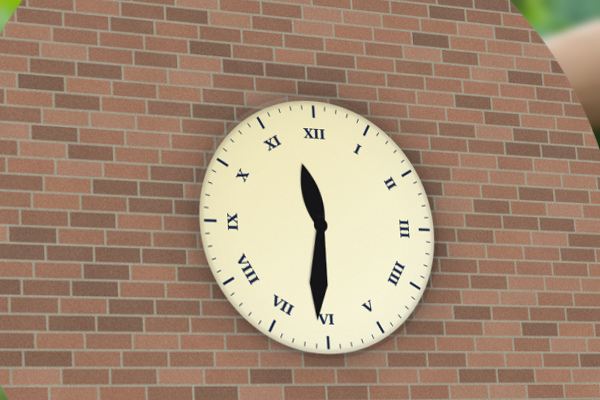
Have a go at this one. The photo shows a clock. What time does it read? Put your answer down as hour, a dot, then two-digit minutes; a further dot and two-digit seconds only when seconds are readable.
11.31
